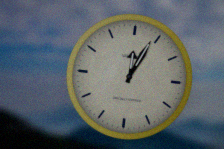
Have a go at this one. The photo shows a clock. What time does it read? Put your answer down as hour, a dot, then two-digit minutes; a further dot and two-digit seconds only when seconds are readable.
12.04
